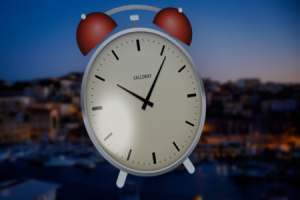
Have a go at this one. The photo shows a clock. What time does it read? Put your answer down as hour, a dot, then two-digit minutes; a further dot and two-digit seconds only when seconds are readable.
10.06
